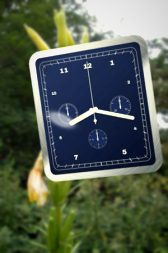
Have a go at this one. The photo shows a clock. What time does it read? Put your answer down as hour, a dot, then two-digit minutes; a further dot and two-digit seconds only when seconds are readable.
8.18
